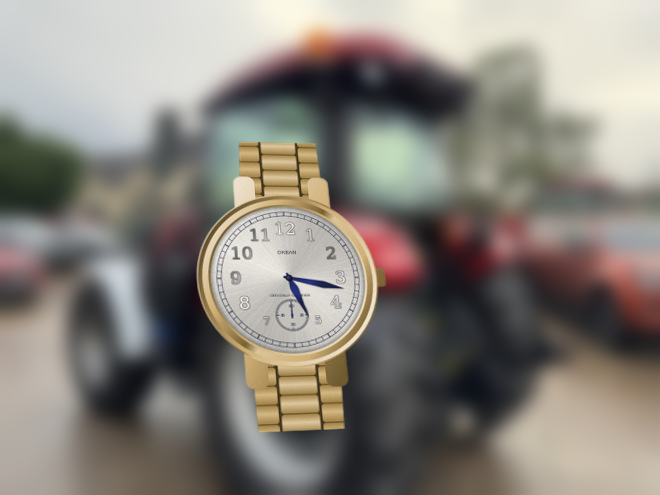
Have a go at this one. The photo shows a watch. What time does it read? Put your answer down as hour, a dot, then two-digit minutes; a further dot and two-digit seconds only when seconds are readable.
5.17
